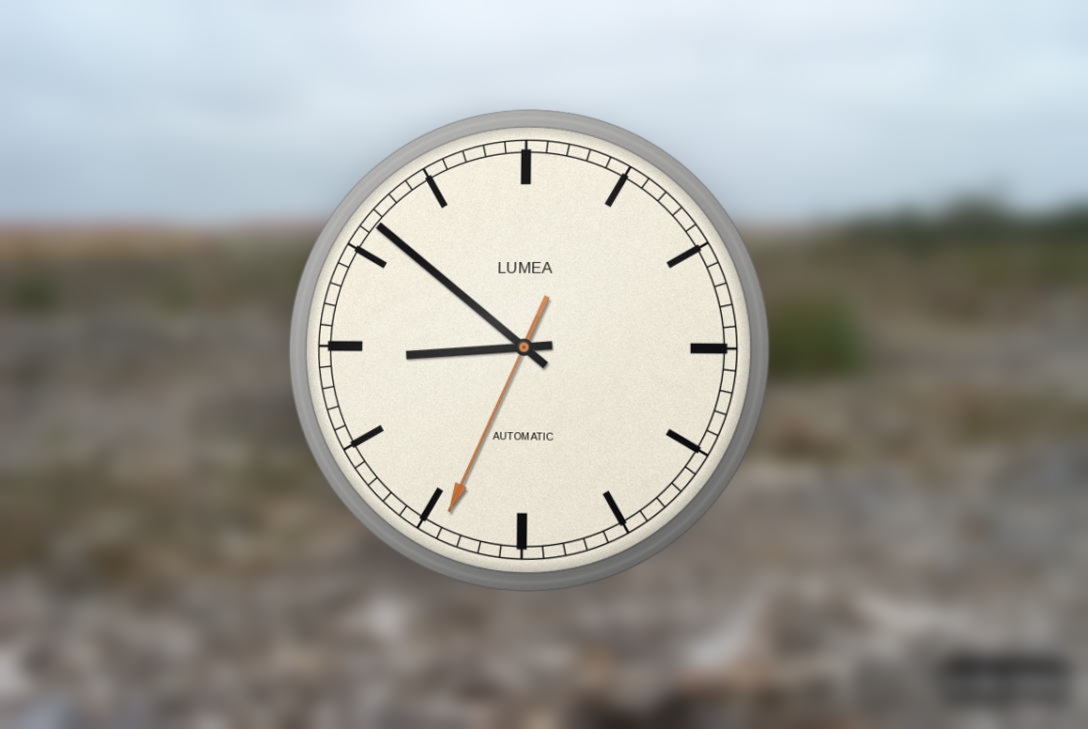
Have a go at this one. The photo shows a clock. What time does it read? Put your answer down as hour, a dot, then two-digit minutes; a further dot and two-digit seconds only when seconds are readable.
8.51.34
